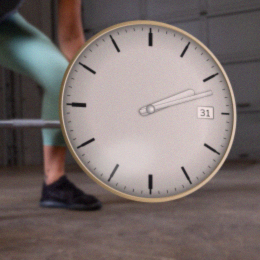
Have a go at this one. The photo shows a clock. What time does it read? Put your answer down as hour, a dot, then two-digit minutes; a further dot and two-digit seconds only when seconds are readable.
2.12
